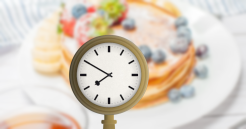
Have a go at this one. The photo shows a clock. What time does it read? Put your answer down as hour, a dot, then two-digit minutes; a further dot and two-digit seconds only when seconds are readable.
7.50
